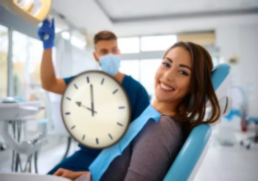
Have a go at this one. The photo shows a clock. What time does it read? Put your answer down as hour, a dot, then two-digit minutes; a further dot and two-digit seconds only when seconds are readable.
10.01
